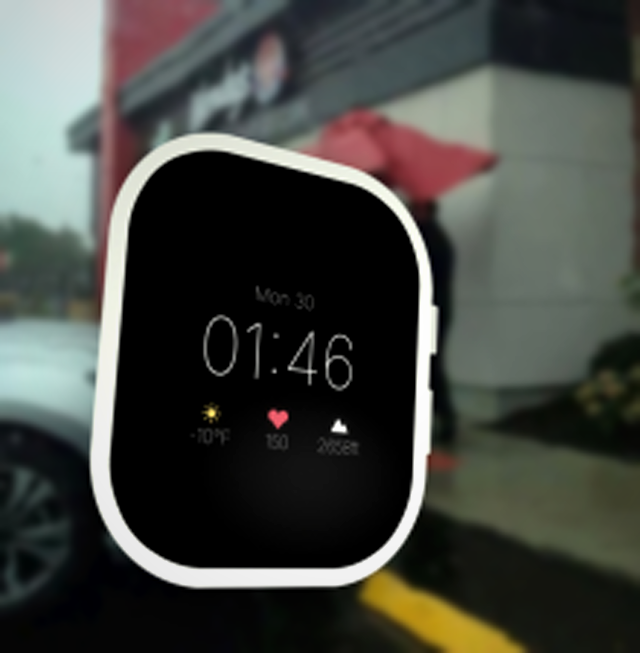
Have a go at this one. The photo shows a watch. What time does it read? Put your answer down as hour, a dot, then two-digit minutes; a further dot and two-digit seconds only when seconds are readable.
1.46
